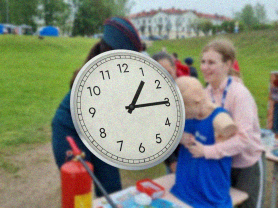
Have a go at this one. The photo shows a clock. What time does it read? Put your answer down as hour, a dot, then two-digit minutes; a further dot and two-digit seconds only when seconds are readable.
1.15
